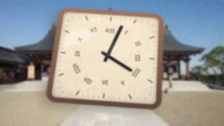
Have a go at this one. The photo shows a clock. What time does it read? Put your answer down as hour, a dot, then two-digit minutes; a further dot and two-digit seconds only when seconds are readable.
4.03
